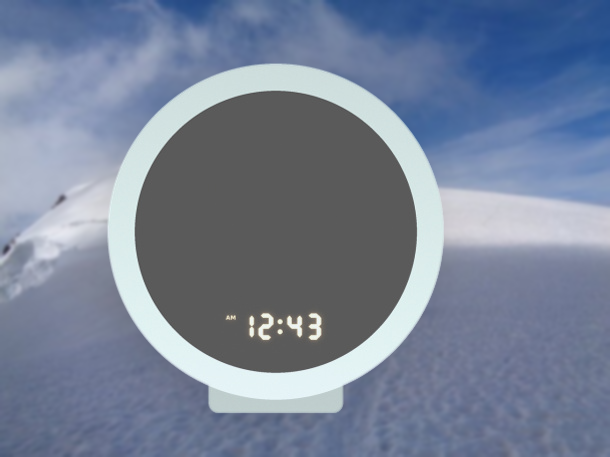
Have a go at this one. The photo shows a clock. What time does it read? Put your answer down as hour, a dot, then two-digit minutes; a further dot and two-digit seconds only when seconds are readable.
12.43
